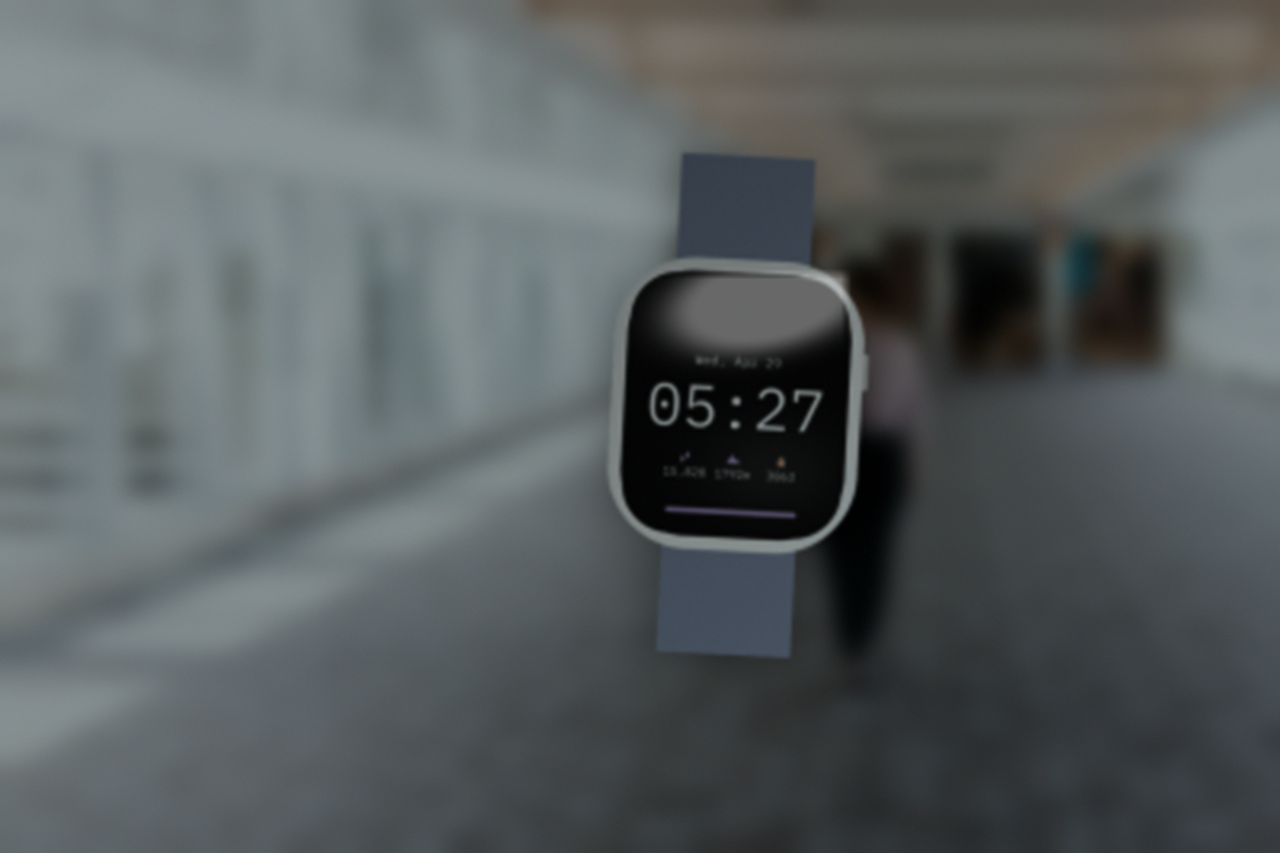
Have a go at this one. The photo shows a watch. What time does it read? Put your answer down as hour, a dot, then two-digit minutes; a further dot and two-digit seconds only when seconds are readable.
5.27
